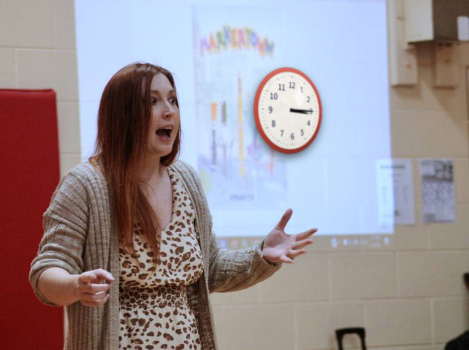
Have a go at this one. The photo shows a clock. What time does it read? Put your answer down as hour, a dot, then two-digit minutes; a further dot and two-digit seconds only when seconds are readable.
3.15
